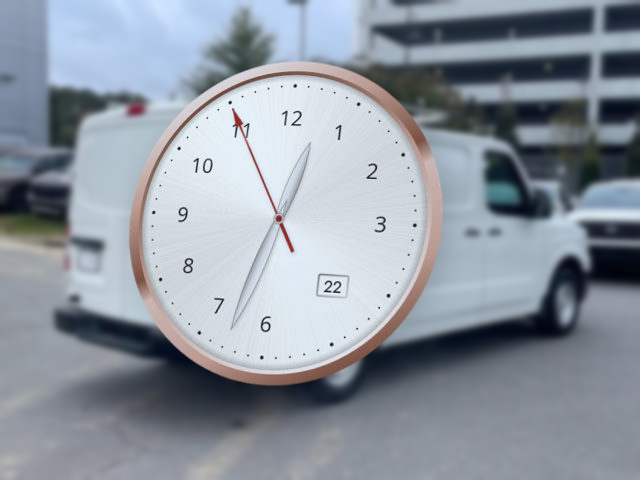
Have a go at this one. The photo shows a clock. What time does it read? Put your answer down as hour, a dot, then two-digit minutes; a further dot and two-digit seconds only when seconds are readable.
12.32.55
